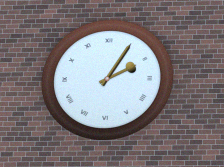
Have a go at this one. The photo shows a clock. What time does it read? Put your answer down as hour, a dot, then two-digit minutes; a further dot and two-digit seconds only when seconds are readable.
2.05
